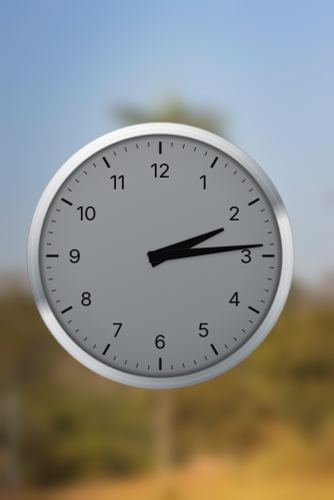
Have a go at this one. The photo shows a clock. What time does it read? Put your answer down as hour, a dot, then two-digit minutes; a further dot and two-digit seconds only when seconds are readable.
2.14
